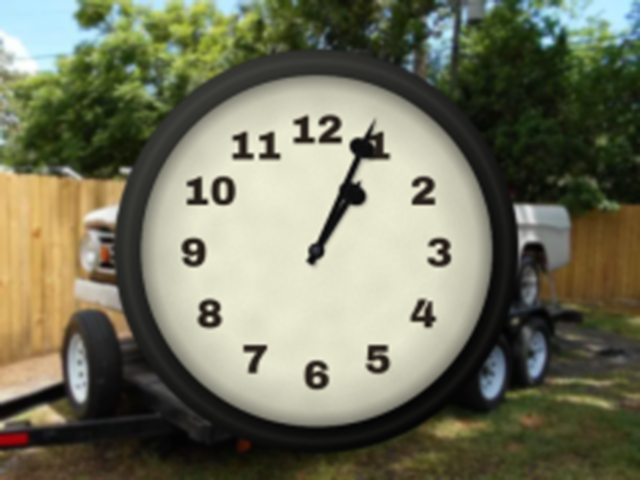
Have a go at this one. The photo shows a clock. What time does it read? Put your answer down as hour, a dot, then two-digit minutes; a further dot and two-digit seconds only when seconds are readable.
1.04
